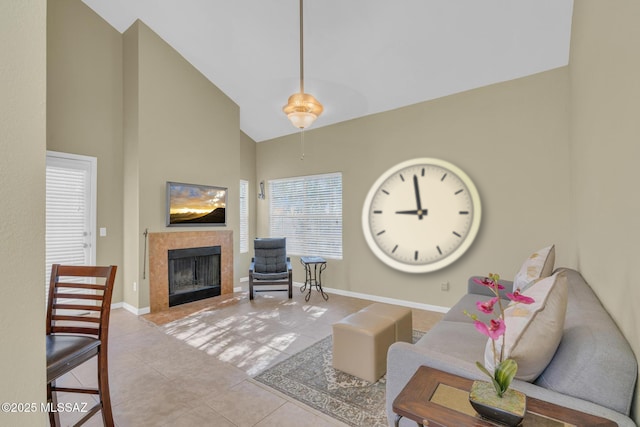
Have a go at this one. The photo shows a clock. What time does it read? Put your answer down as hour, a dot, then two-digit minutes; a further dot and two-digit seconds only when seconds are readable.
8.58
